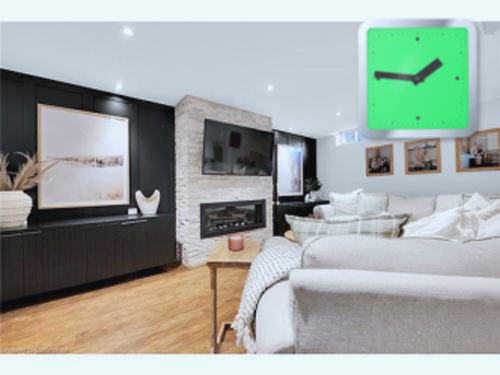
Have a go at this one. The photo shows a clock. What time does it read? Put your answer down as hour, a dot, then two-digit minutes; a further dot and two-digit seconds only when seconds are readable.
1.46
